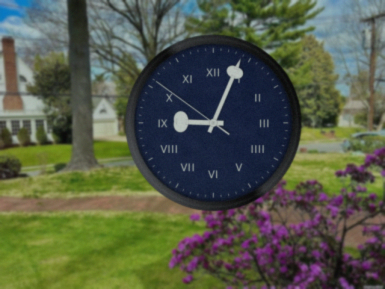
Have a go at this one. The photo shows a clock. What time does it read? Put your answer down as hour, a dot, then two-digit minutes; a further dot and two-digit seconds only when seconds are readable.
9.03.51
